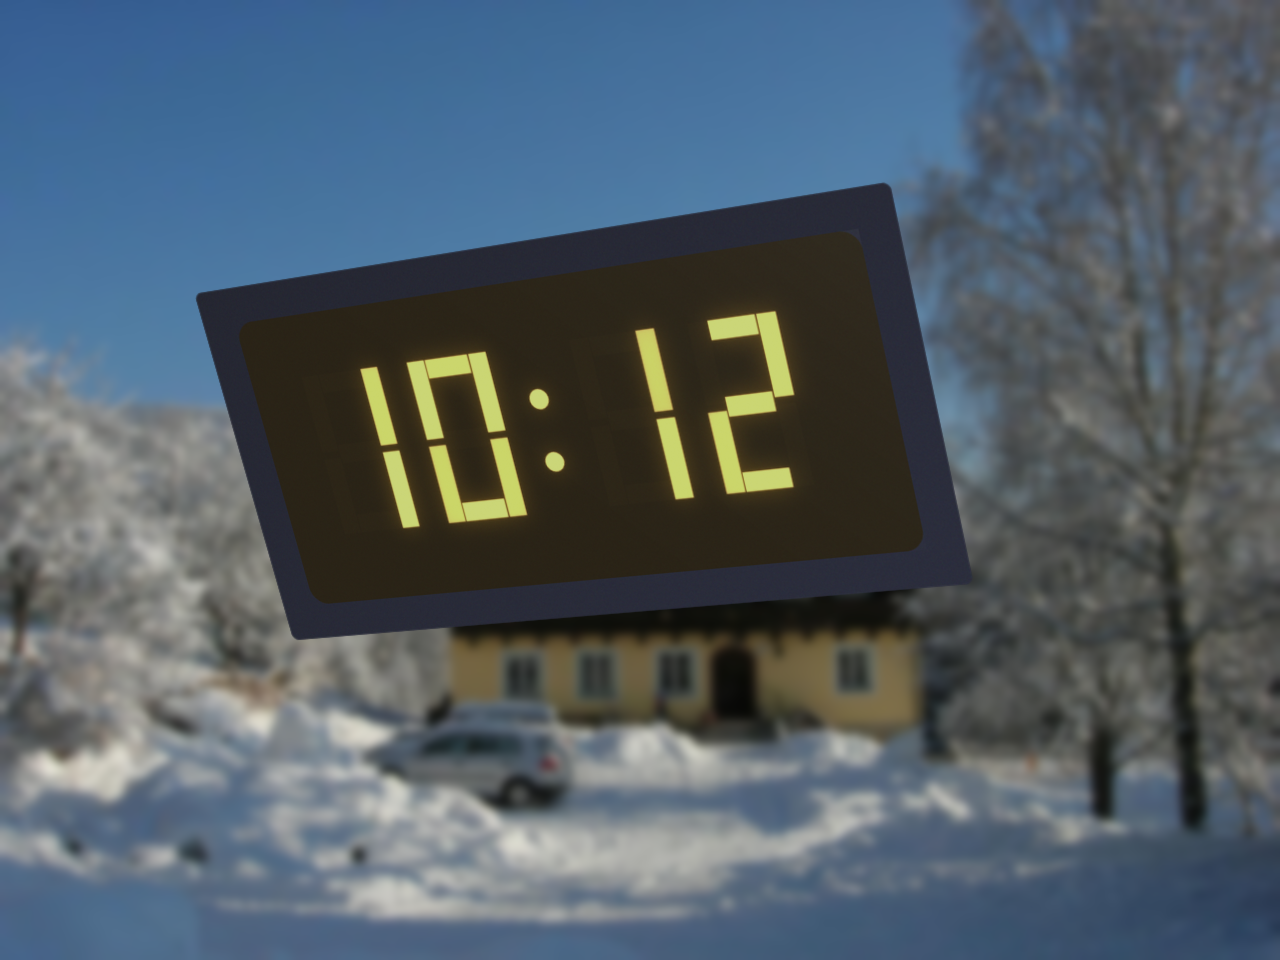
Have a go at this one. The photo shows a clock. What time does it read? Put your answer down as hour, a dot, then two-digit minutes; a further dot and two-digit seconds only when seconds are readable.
10.12
